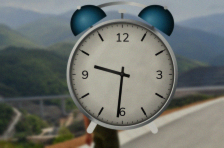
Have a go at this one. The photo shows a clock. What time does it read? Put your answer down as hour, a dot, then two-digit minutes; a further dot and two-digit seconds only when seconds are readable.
9.31
